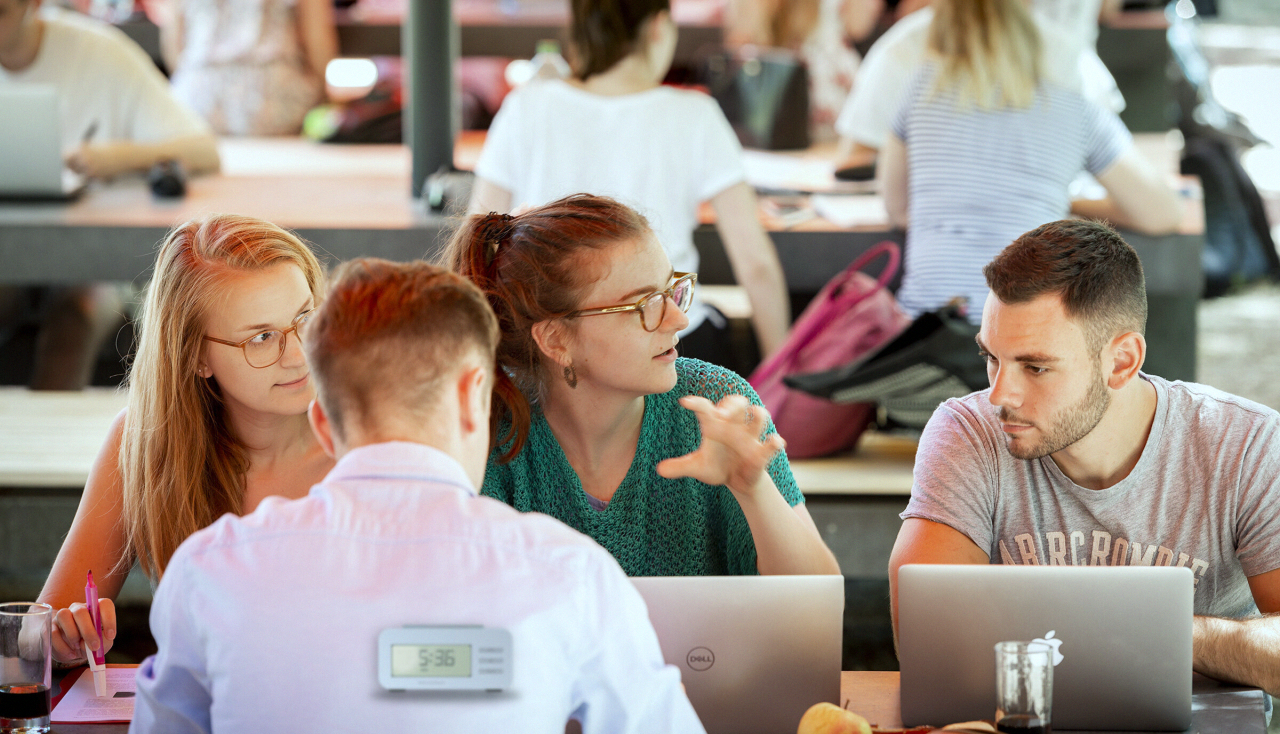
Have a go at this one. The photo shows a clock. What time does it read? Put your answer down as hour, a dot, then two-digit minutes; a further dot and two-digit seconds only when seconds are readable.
5.36
